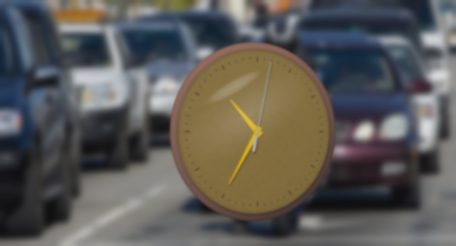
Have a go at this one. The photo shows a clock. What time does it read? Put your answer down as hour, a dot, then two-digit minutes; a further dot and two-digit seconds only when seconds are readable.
10.35.02
